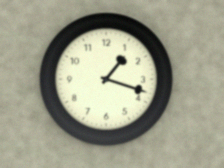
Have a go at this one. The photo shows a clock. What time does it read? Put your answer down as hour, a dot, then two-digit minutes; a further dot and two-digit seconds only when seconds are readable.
1.18
